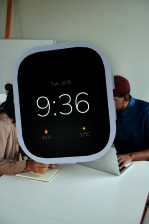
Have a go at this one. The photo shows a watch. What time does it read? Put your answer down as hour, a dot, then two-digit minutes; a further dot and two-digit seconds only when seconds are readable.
9.36
